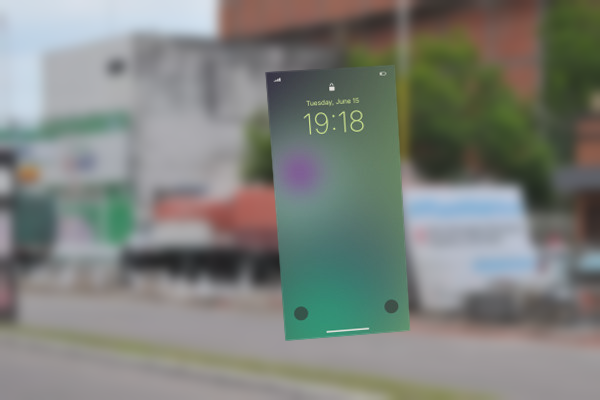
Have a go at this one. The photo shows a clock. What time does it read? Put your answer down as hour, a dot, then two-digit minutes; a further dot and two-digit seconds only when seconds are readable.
19.18
